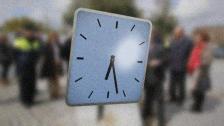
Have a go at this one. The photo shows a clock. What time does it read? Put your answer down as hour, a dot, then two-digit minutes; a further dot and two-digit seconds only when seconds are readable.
6.27
